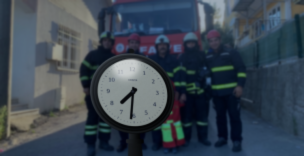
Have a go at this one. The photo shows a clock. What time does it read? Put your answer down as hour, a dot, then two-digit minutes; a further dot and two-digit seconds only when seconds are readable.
7.31
